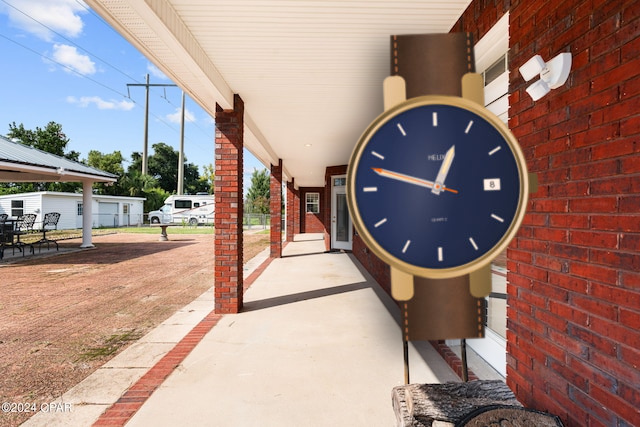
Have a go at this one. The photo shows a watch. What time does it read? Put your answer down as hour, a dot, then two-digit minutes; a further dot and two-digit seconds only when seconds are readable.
12.47.48
